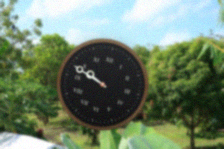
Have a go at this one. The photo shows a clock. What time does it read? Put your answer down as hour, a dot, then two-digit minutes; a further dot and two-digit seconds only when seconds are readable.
9.48
